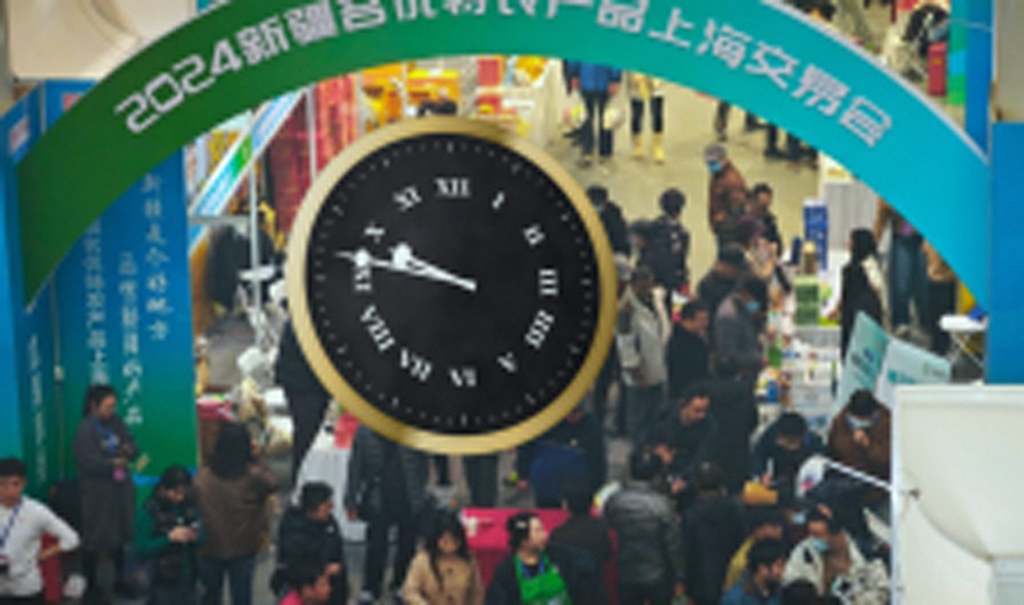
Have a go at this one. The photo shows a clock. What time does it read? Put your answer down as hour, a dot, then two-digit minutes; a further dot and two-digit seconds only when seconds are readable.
9.47
